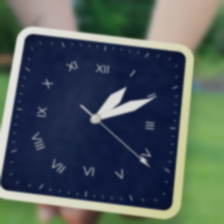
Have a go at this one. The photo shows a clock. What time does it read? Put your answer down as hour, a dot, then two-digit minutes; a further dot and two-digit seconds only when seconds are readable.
1.10.21
